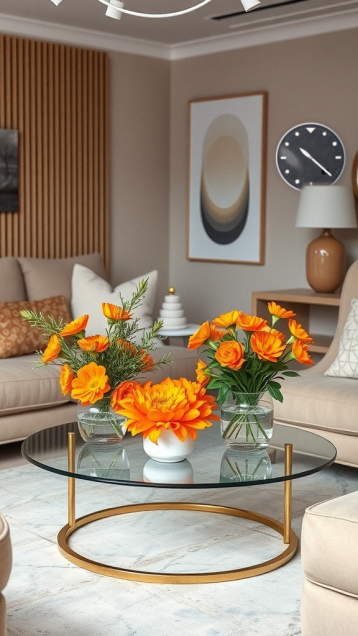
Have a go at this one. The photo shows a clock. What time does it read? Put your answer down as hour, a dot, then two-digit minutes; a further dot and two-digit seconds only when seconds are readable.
10.22
